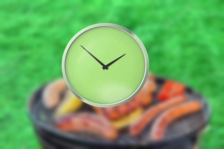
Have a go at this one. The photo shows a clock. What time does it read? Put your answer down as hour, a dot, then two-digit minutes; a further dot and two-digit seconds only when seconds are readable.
1.52
